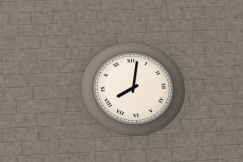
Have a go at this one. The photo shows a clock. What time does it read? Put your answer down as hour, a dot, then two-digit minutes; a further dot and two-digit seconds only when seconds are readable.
8.02
